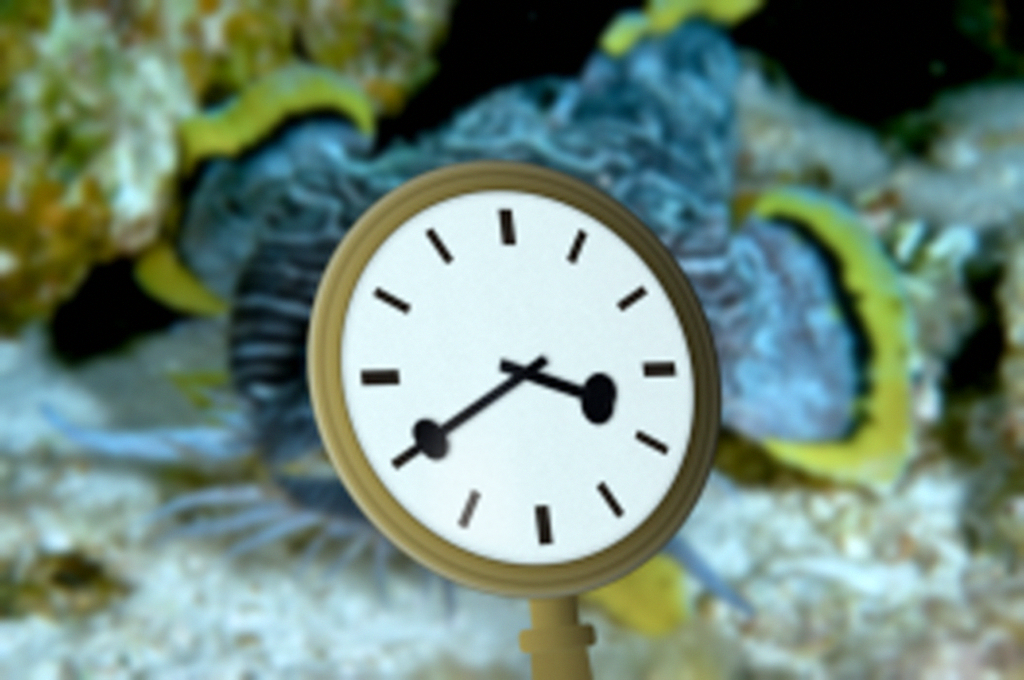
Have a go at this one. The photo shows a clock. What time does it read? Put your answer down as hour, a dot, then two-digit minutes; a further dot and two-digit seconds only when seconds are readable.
3.40
